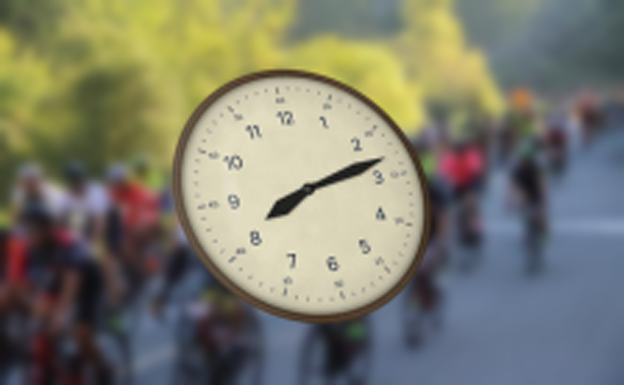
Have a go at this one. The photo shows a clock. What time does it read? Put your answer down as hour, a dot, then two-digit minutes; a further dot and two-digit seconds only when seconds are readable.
8.13
